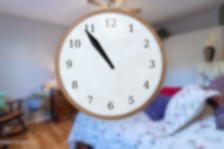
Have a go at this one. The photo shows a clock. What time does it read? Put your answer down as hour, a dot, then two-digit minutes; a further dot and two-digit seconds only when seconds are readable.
10.54
